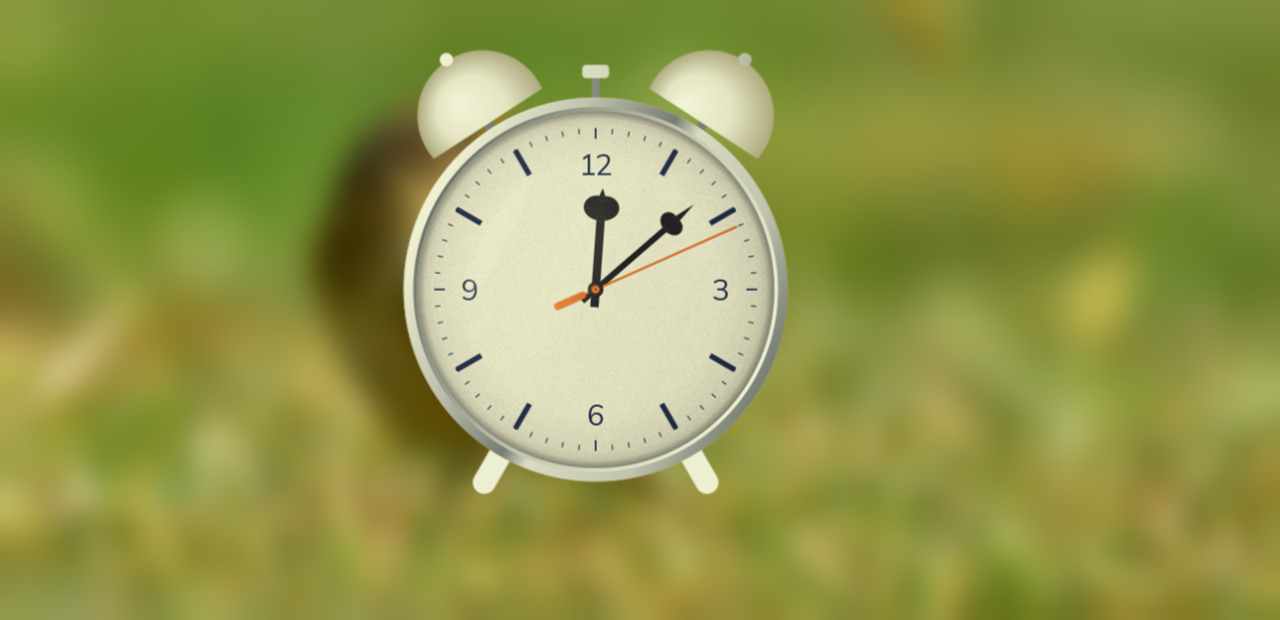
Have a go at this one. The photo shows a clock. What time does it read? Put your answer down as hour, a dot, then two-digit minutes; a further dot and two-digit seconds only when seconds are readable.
12.08.11
